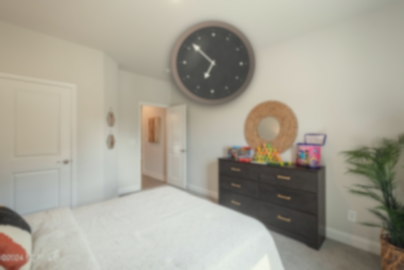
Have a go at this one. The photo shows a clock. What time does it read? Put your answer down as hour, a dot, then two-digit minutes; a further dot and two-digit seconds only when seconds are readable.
6.52
